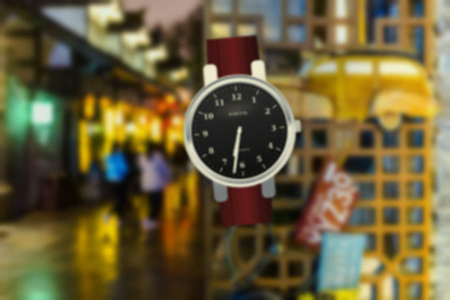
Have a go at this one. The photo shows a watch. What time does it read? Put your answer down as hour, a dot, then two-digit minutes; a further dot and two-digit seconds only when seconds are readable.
6.32
